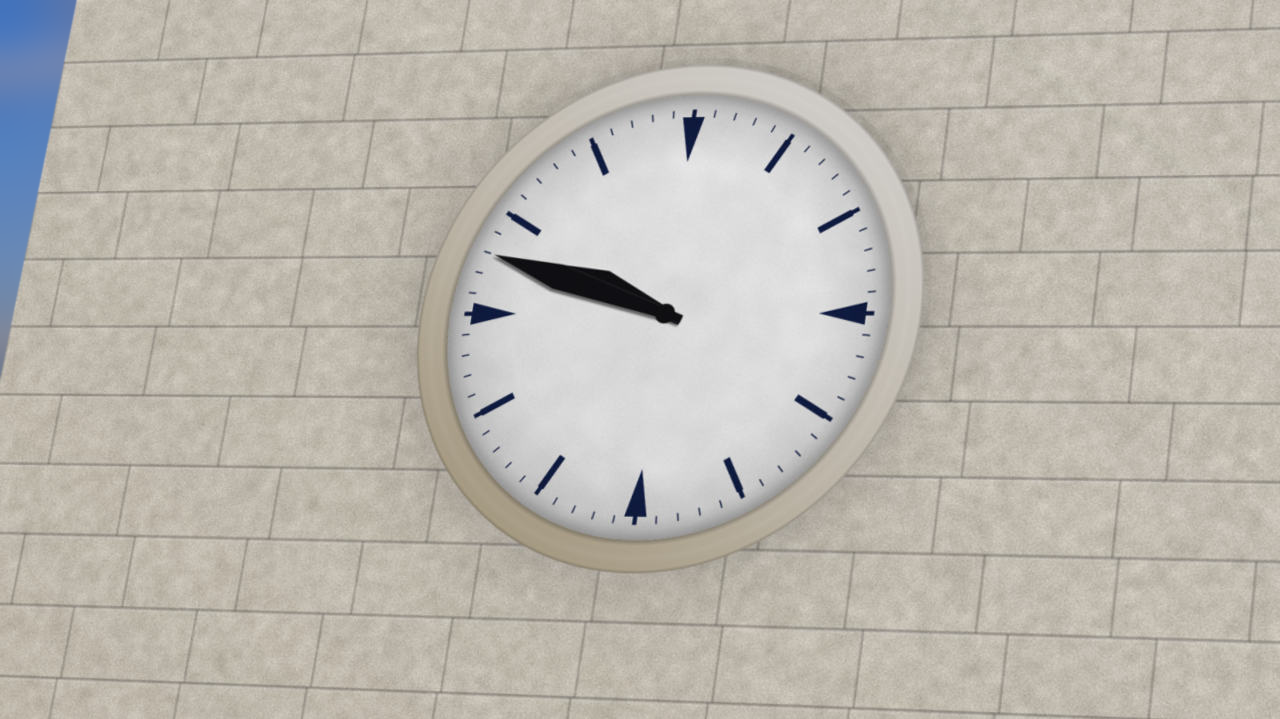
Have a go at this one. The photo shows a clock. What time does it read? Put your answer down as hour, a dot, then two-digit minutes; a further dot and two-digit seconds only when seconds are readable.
9.48
